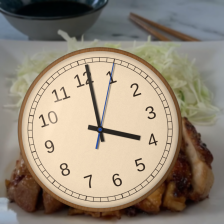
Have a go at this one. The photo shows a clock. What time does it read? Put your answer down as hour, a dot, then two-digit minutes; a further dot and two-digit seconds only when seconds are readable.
4.01.05
